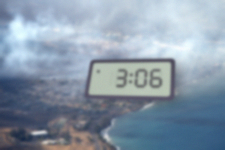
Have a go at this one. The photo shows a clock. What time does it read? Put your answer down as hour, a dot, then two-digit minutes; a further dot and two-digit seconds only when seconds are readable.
3.06
